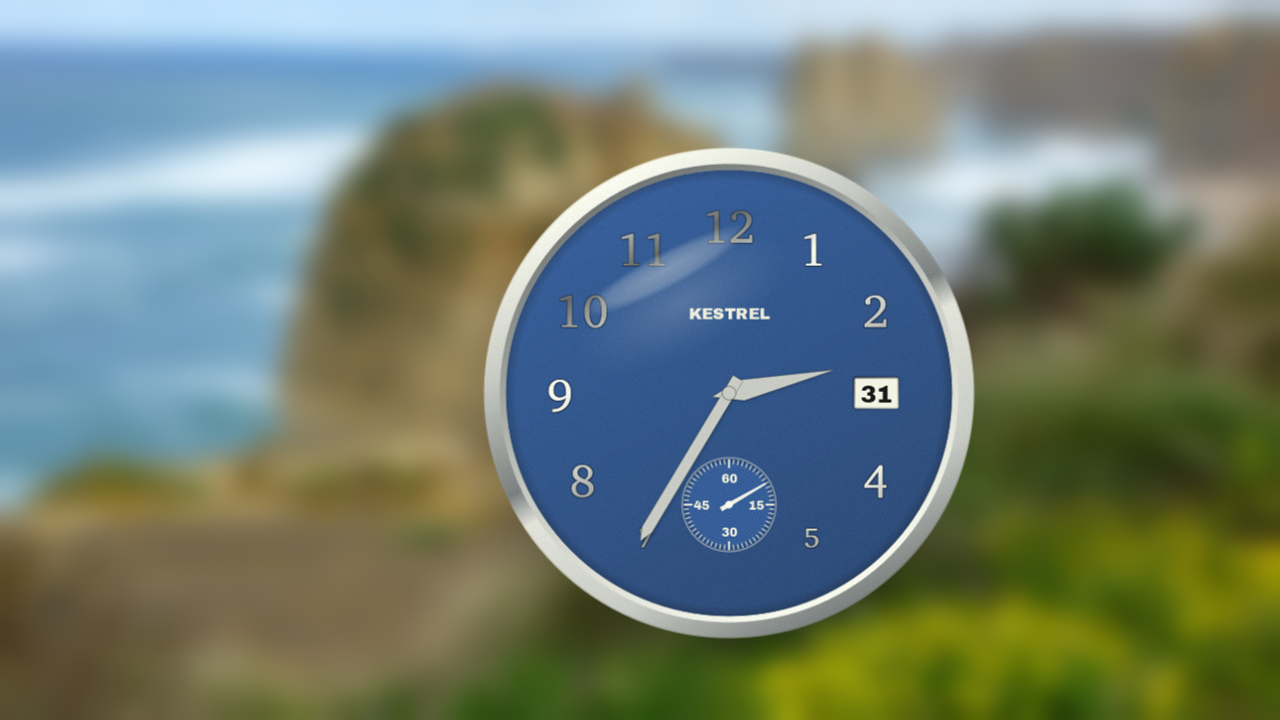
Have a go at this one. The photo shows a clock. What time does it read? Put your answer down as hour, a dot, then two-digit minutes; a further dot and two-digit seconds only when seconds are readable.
2.35.10
